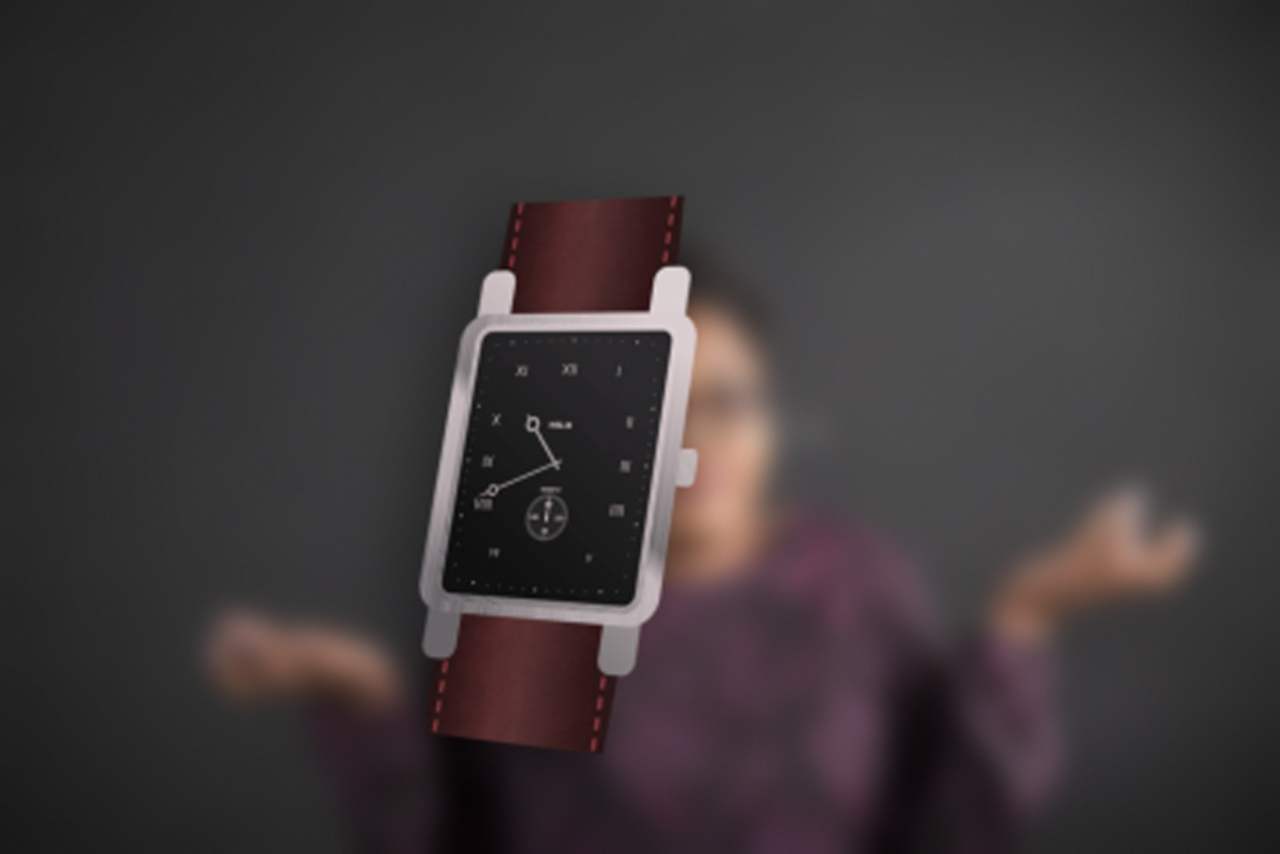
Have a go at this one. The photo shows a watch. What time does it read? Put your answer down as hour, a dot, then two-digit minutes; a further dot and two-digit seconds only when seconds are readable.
10.41
